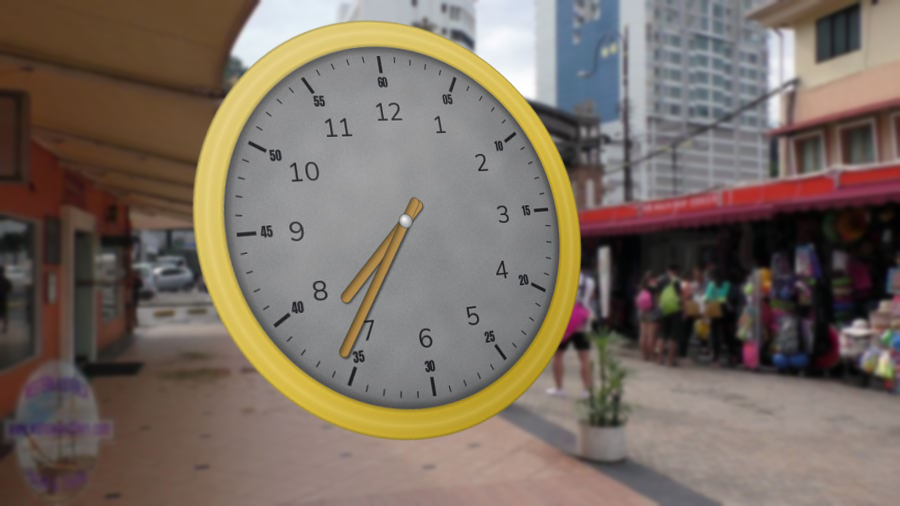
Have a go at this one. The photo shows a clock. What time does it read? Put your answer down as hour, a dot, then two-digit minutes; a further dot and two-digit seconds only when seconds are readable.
7.36
